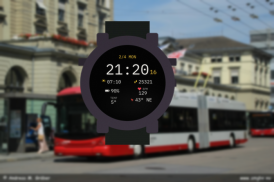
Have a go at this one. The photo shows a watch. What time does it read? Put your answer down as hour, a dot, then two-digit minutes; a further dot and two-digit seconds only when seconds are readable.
21.20
